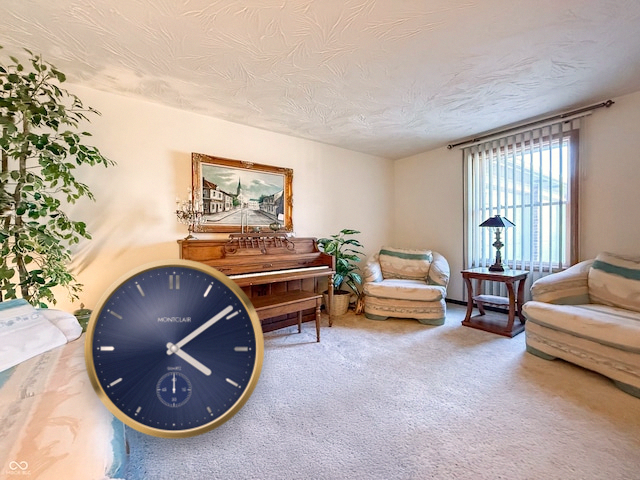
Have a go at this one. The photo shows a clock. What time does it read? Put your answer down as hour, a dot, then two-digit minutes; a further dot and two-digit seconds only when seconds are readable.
4.09
